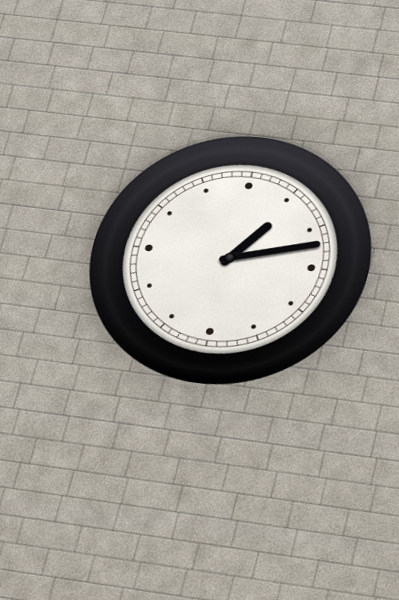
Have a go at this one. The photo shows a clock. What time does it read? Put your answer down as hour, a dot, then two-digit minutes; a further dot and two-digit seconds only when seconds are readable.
1.12
